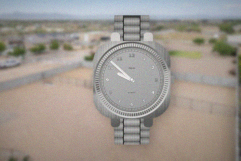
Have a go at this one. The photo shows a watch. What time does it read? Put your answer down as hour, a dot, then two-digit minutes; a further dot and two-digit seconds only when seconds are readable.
9.52
